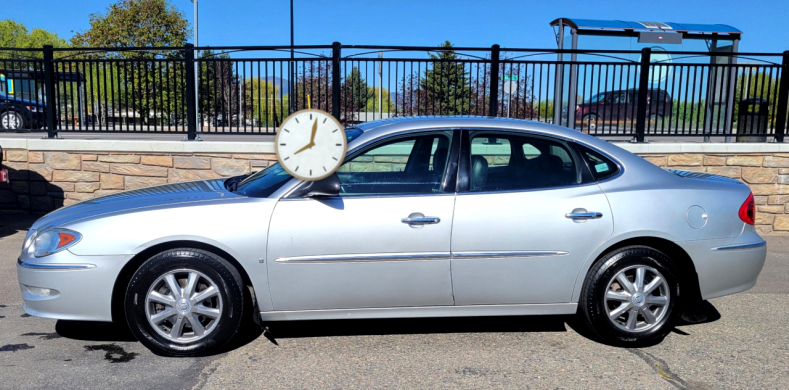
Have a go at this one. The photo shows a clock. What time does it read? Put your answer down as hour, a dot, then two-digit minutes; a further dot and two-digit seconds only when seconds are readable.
8.02
